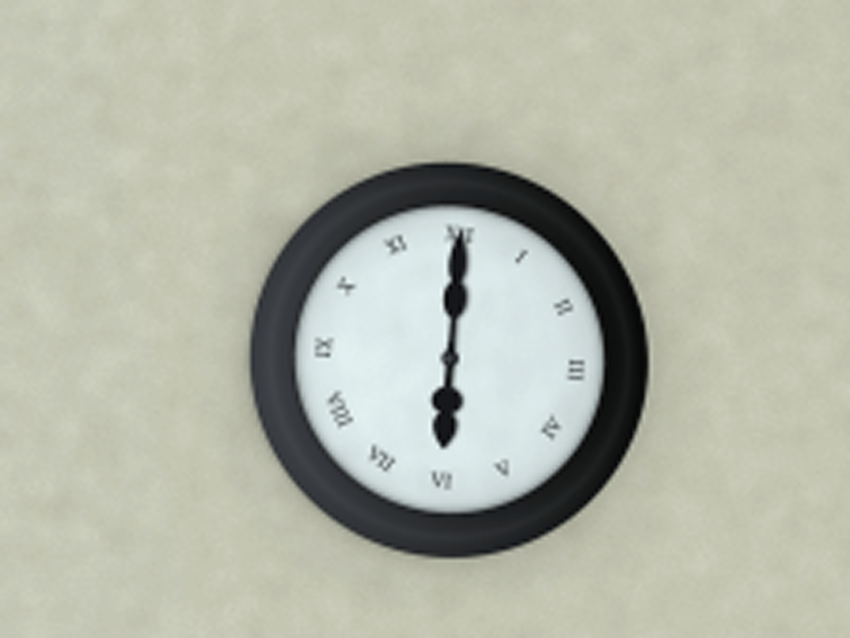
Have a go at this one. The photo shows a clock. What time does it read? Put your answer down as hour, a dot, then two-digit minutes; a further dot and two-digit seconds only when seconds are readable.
6.00
